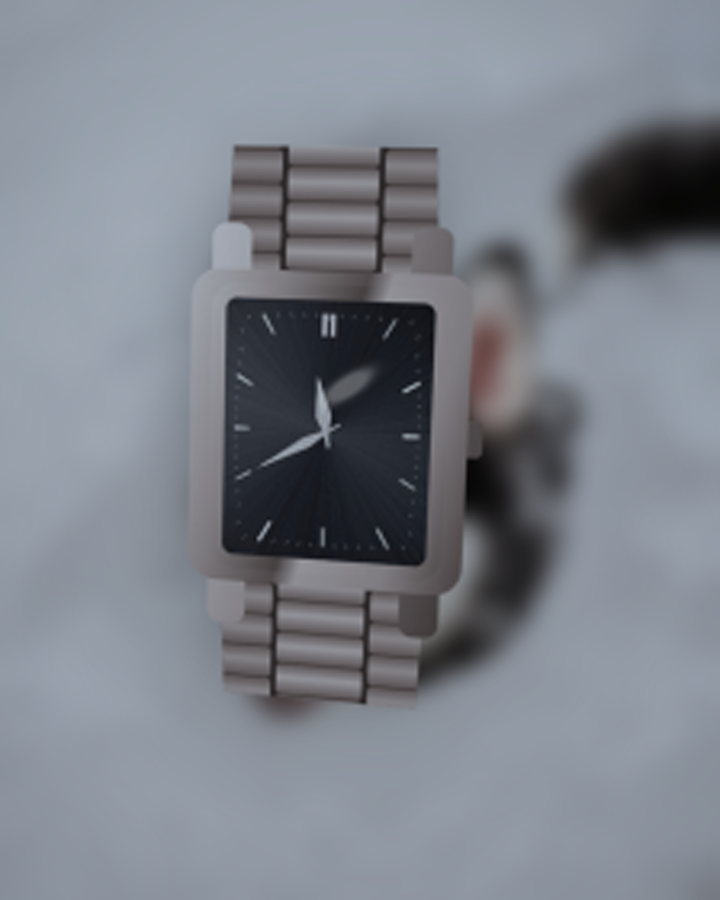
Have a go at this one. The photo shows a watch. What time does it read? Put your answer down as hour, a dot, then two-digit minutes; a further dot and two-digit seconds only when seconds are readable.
11.40
